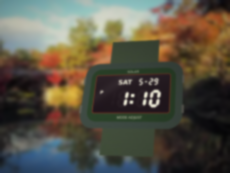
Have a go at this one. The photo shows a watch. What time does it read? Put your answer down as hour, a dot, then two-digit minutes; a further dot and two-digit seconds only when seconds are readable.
1.10
